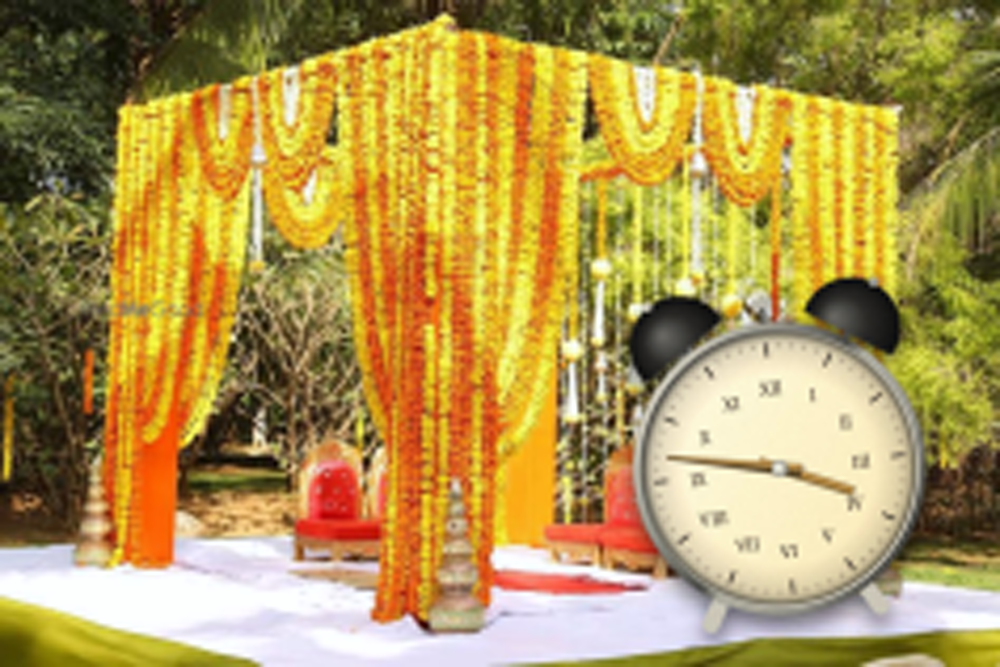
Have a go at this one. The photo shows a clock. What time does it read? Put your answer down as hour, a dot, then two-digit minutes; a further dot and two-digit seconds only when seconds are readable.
3.47
